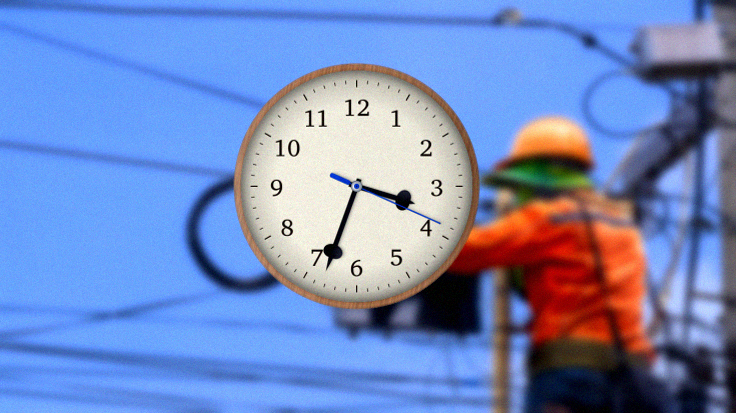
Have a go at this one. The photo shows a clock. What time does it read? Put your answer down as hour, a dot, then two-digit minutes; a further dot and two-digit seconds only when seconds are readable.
3.33.19
